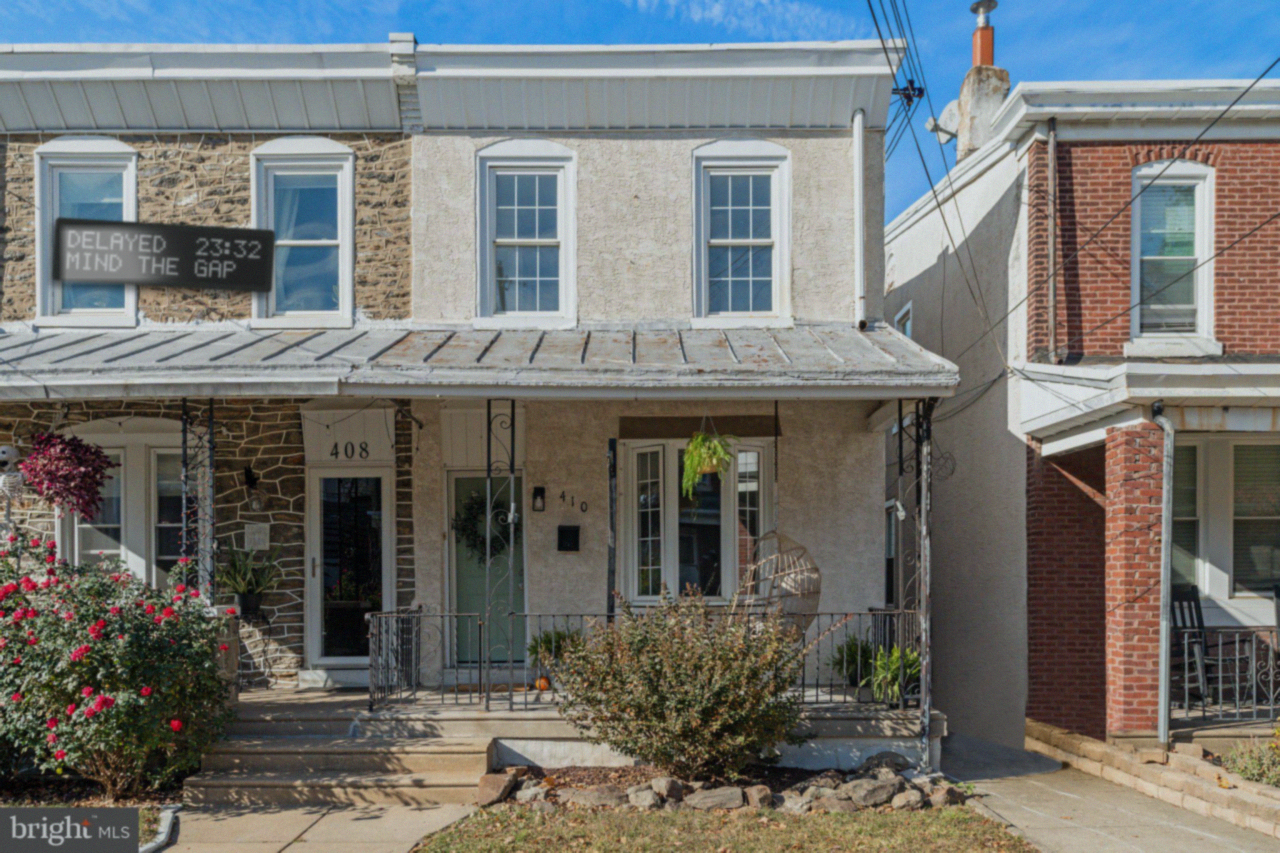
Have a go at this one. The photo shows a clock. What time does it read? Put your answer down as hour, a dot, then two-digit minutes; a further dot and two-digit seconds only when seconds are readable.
23.32
